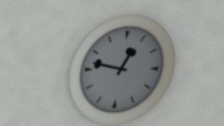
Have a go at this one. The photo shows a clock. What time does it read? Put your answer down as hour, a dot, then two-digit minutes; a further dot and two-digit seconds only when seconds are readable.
12.47
